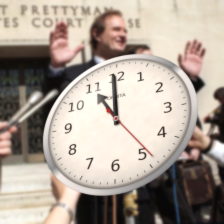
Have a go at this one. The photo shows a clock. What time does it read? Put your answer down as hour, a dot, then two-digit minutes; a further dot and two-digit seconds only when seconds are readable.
10.59.24
